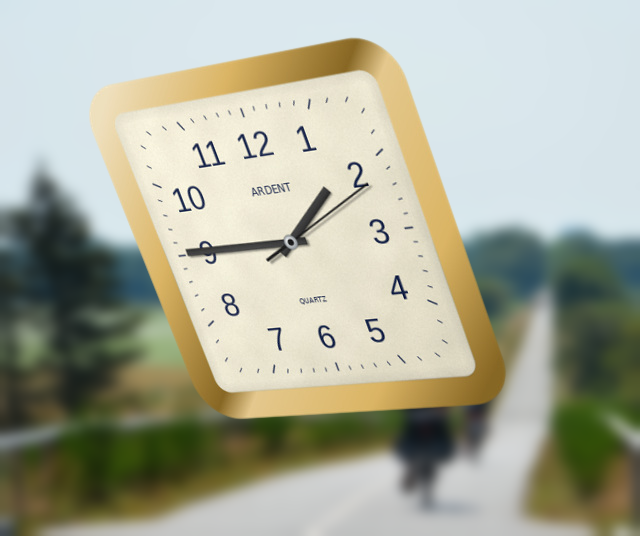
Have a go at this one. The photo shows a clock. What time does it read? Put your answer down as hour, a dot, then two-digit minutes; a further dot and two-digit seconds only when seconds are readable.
1.45.11
